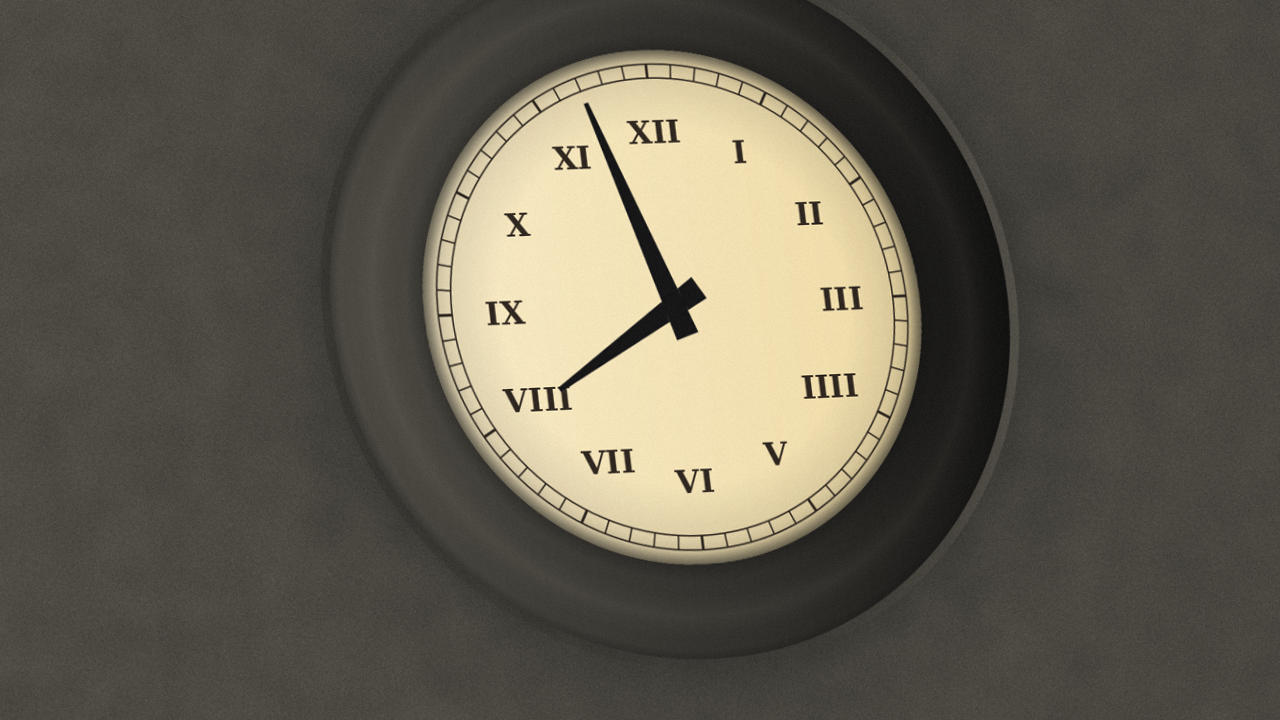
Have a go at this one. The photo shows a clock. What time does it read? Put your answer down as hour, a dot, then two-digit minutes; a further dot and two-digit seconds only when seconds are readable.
7.57
